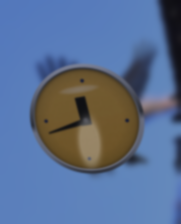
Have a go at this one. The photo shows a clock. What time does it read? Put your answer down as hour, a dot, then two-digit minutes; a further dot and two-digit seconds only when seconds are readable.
11.42
